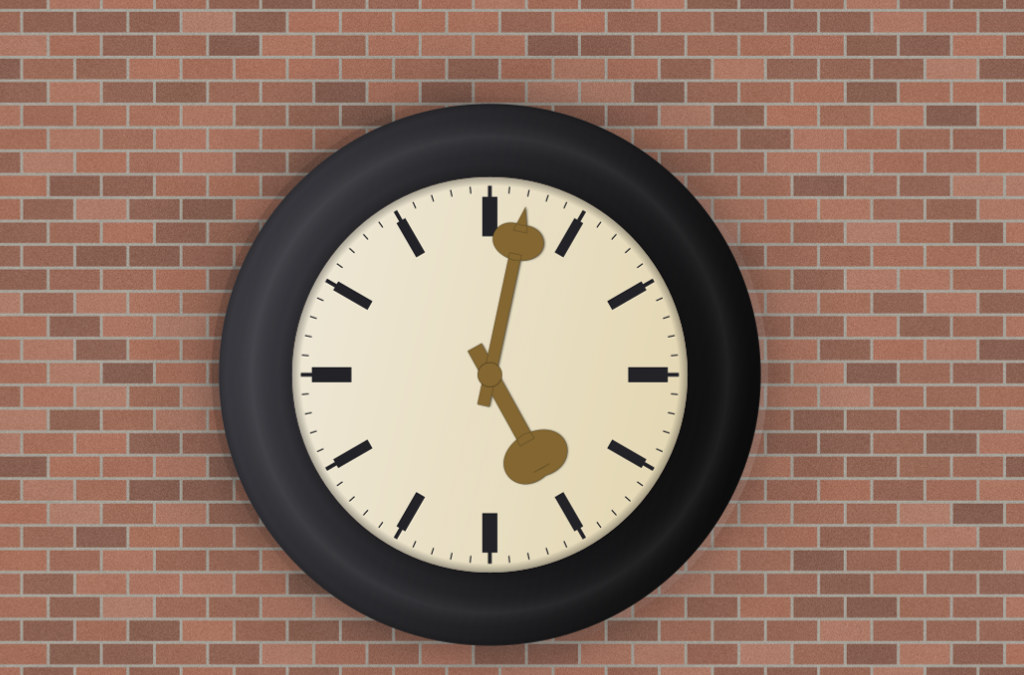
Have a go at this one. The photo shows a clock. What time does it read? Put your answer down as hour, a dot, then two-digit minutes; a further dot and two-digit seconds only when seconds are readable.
5.02
